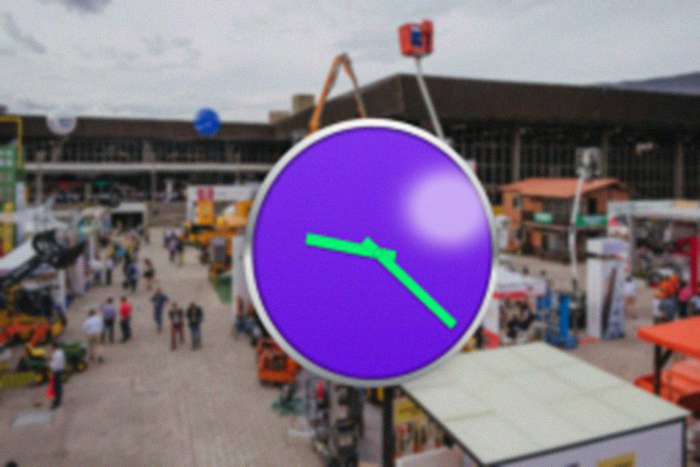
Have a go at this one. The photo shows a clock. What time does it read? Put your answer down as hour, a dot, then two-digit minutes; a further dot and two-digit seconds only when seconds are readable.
9.22
